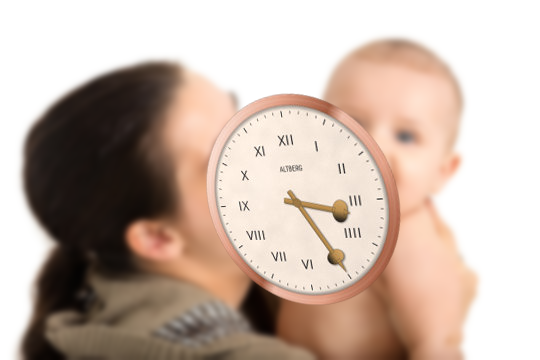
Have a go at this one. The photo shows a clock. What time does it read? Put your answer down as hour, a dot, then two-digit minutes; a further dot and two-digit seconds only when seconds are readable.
3.25
